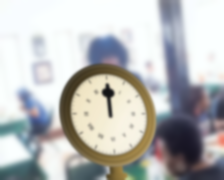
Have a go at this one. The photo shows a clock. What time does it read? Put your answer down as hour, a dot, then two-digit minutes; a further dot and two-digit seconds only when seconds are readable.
12.00
